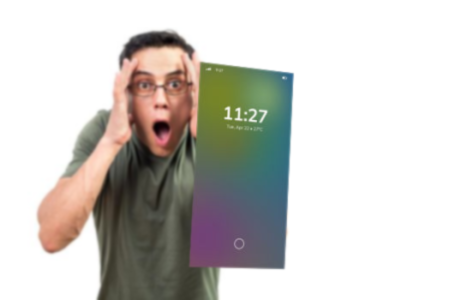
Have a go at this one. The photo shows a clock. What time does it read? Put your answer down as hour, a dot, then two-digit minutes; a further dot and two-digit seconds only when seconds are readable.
11.27
